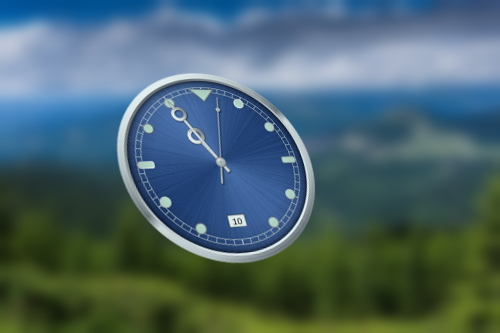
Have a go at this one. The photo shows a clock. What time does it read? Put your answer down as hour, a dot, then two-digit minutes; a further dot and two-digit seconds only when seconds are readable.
10.55.02
